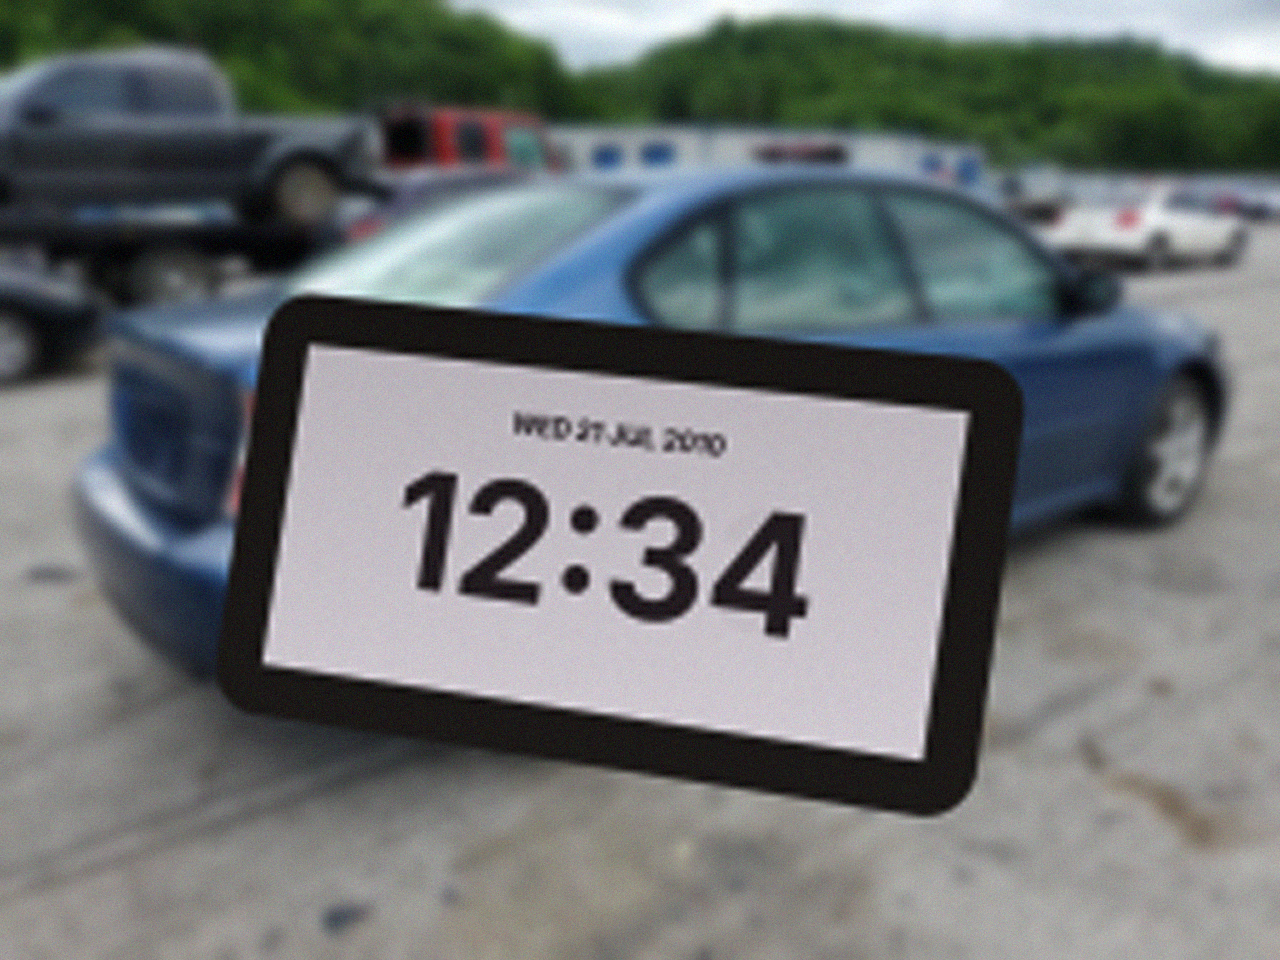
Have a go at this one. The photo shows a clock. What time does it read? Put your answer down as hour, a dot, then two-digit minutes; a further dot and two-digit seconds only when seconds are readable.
12.34
